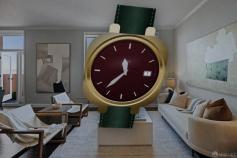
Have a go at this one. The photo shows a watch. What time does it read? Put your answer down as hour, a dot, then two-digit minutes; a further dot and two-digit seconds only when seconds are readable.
11.37
